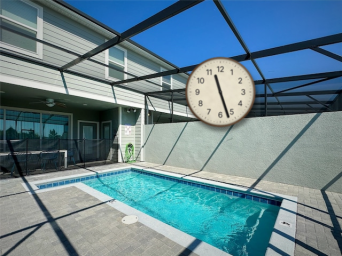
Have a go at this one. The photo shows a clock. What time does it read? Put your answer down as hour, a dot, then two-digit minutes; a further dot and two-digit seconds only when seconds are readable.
11.27
